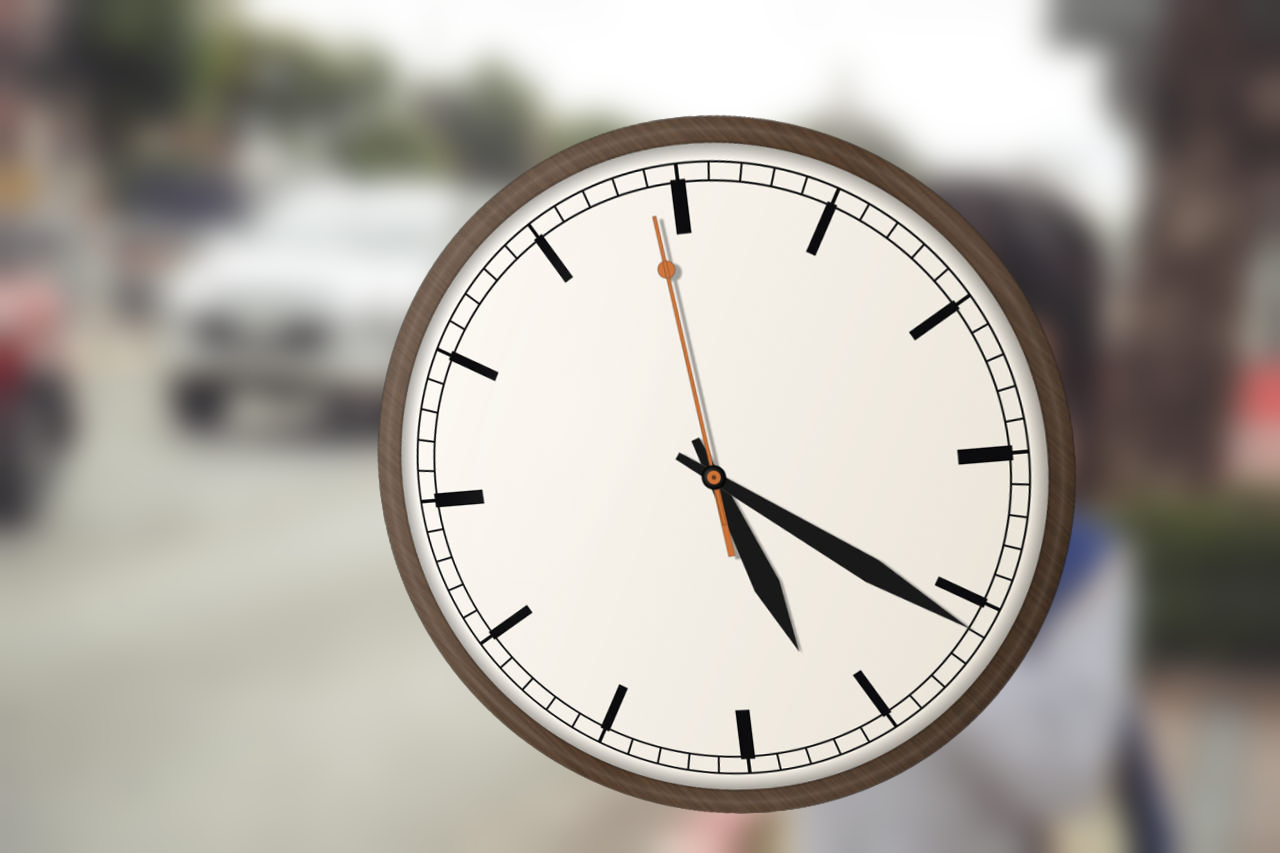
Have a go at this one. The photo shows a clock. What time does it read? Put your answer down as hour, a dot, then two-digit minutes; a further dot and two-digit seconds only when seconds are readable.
5.20.59
